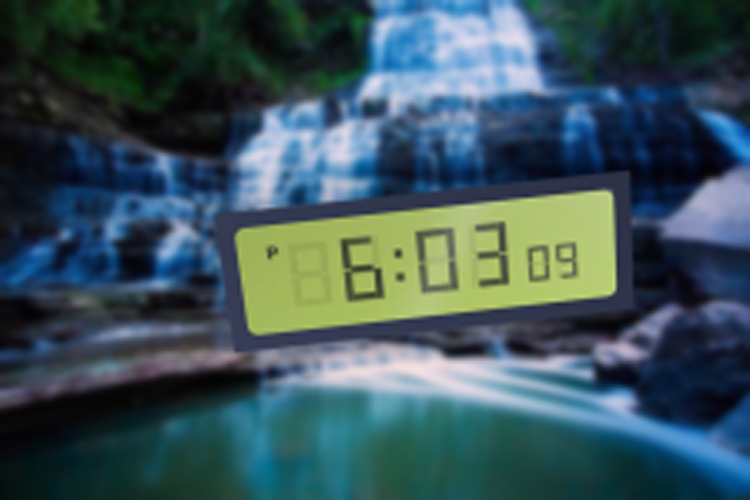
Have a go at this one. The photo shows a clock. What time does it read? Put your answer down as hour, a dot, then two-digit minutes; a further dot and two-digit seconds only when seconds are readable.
6.03.09
